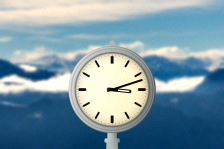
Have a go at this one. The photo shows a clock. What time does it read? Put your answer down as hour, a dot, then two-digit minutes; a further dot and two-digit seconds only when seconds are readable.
3.12
